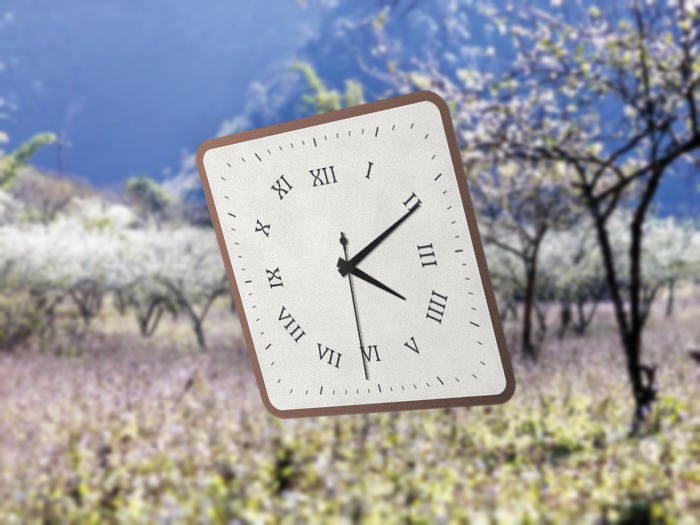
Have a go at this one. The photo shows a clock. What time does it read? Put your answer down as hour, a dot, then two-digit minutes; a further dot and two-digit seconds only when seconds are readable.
4.10.31
